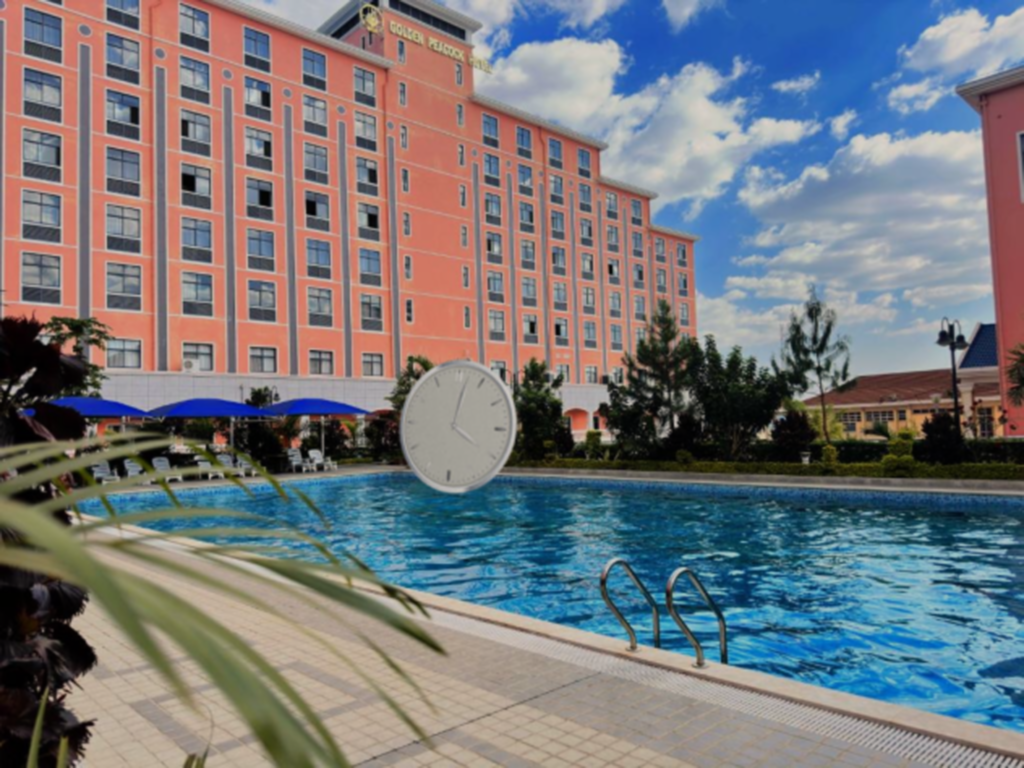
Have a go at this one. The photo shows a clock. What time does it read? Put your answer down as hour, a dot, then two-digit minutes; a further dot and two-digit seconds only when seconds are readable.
4.02
